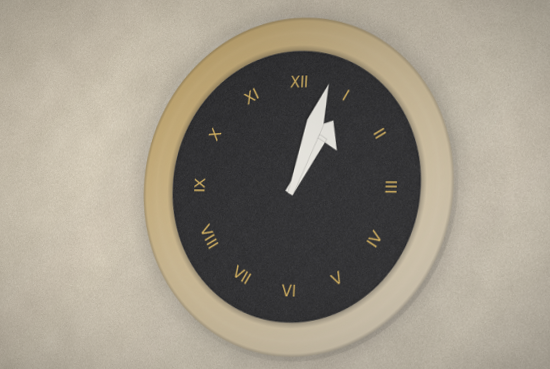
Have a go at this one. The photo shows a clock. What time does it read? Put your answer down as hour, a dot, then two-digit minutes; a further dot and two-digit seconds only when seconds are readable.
1.03
